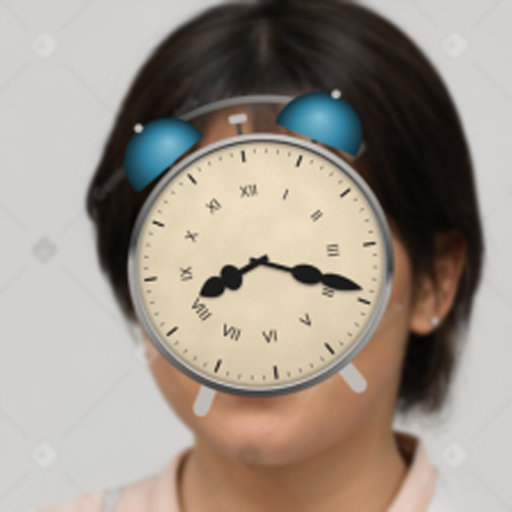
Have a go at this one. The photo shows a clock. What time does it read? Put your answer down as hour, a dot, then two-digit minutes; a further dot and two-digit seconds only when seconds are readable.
8.19
